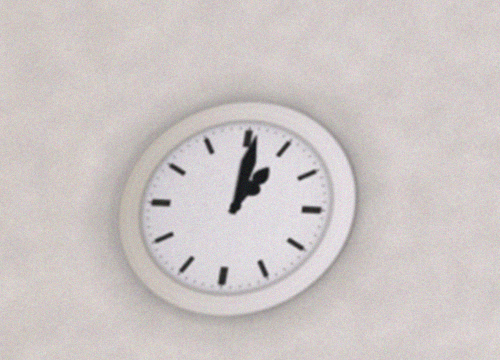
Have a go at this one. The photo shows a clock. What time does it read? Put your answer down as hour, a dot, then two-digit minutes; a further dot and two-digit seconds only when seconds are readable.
1.01
